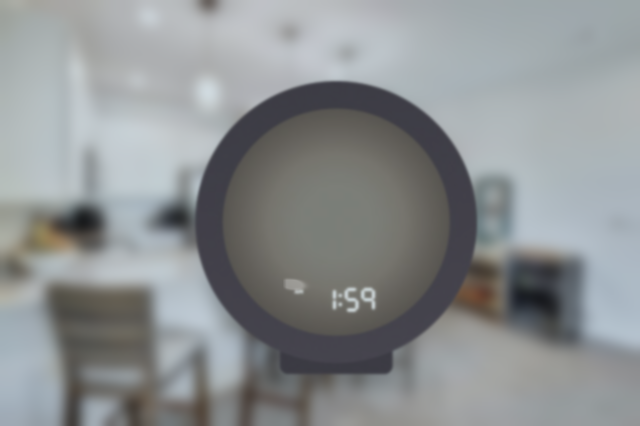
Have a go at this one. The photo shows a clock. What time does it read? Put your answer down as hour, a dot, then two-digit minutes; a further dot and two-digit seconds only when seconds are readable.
1.59
